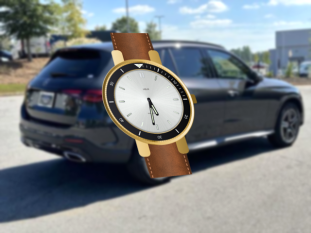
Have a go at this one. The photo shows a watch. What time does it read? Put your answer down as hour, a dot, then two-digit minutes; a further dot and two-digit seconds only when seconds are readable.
5.31
